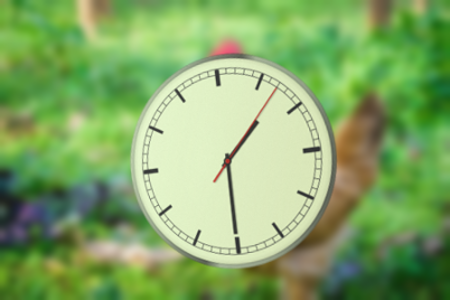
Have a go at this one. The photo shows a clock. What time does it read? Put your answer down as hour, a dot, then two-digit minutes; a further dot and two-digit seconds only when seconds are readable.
1.30.07
